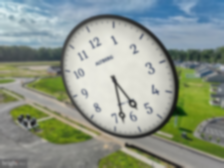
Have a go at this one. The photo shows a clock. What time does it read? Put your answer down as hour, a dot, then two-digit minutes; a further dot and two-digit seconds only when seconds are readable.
5.33
